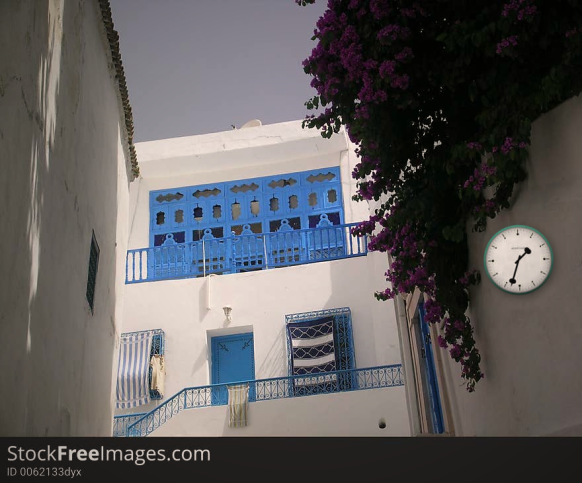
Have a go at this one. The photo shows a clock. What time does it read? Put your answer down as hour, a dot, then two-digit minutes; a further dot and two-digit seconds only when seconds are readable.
1.33
